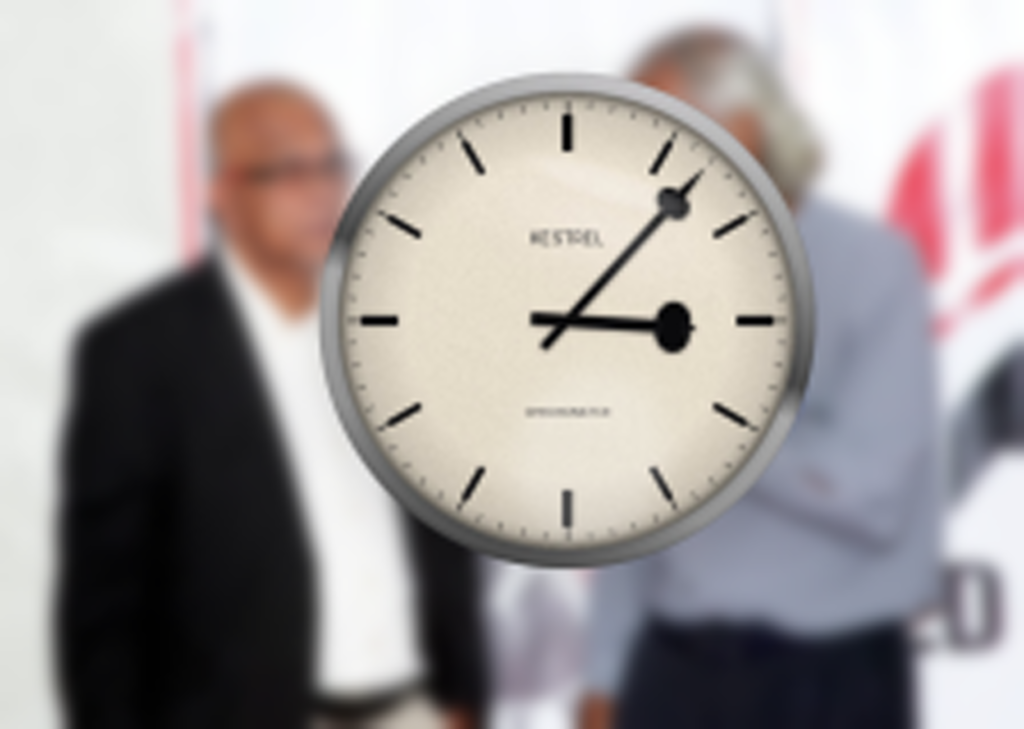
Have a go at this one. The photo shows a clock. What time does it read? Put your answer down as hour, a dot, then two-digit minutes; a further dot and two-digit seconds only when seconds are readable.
3.07
